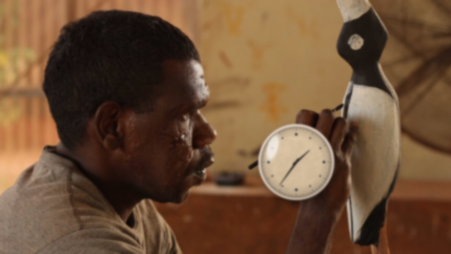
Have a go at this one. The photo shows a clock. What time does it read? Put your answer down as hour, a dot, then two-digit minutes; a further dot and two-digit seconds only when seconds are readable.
1.36
